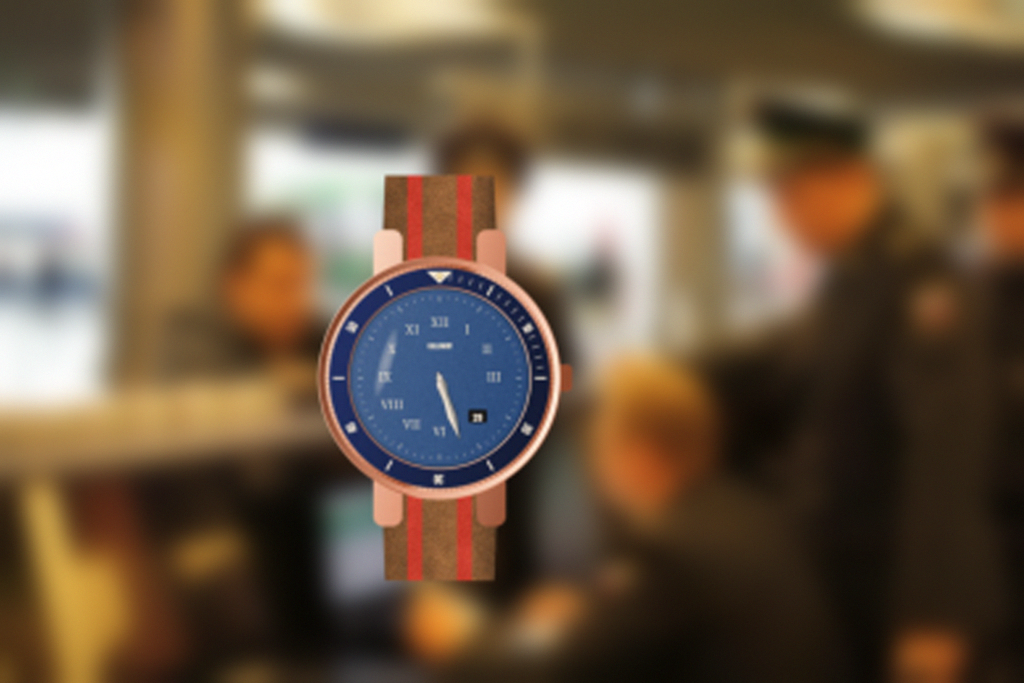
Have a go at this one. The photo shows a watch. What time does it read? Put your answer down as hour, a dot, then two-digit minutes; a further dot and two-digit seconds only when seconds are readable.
5.27
